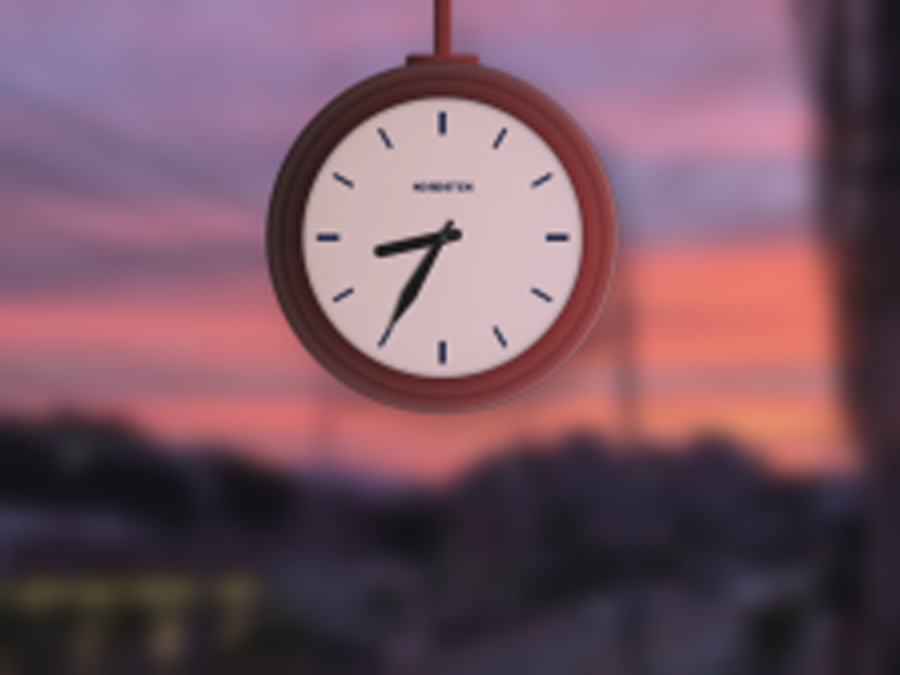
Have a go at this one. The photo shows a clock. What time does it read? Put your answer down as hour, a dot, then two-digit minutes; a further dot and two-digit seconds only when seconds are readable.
8.35
